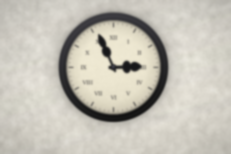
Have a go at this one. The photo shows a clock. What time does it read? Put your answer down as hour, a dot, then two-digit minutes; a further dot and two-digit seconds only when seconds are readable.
2.56
